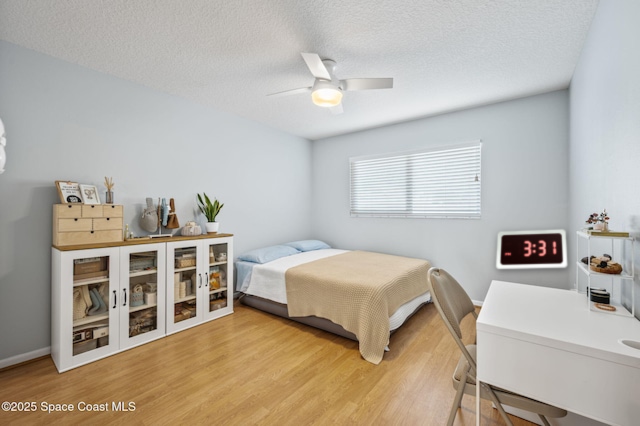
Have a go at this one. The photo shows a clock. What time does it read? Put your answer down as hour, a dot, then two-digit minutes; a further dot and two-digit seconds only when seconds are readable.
3.31
